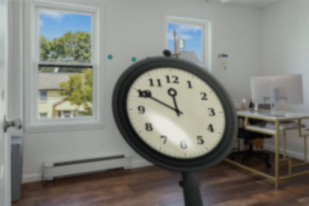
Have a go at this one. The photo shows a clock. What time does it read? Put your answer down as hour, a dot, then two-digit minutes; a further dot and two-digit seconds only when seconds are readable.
11.50
